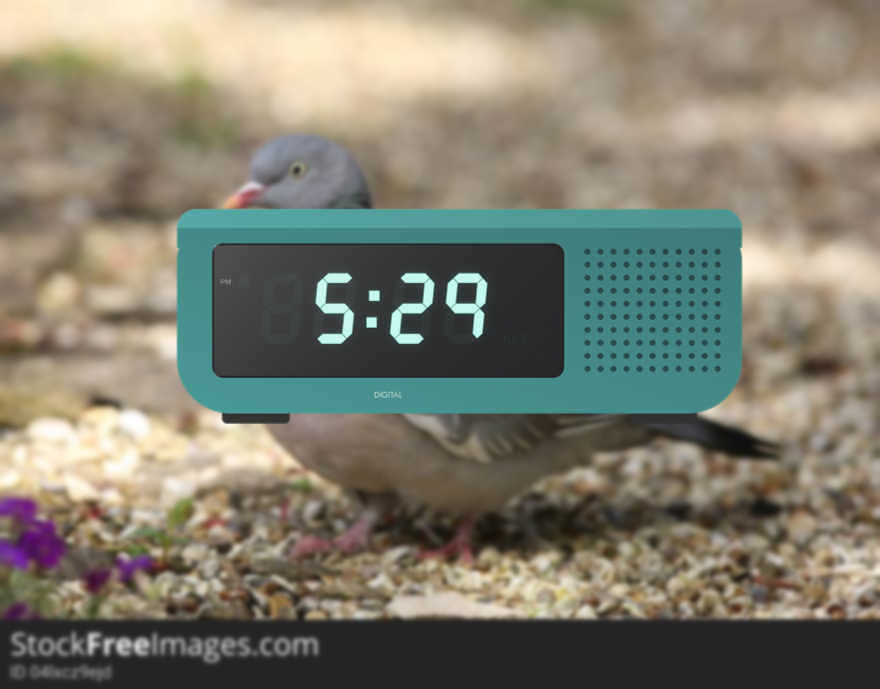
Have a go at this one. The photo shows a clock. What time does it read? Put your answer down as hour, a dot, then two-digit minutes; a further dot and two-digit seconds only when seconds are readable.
5.29
